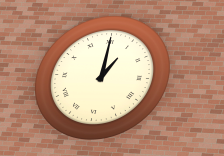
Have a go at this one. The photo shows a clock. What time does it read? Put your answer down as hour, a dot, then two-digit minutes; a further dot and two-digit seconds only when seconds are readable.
1.00
